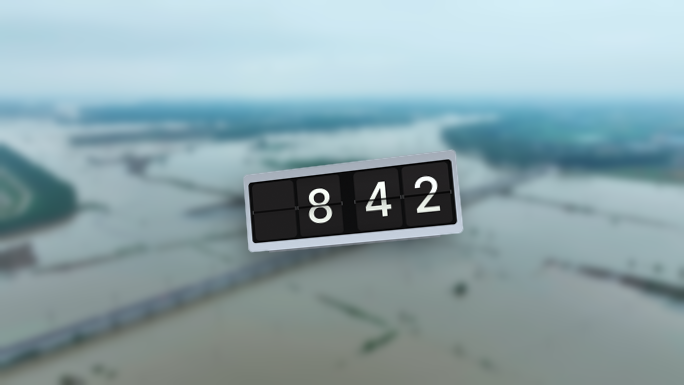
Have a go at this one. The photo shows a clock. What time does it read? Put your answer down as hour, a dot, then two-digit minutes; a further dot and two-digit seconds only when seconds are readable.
8.42
